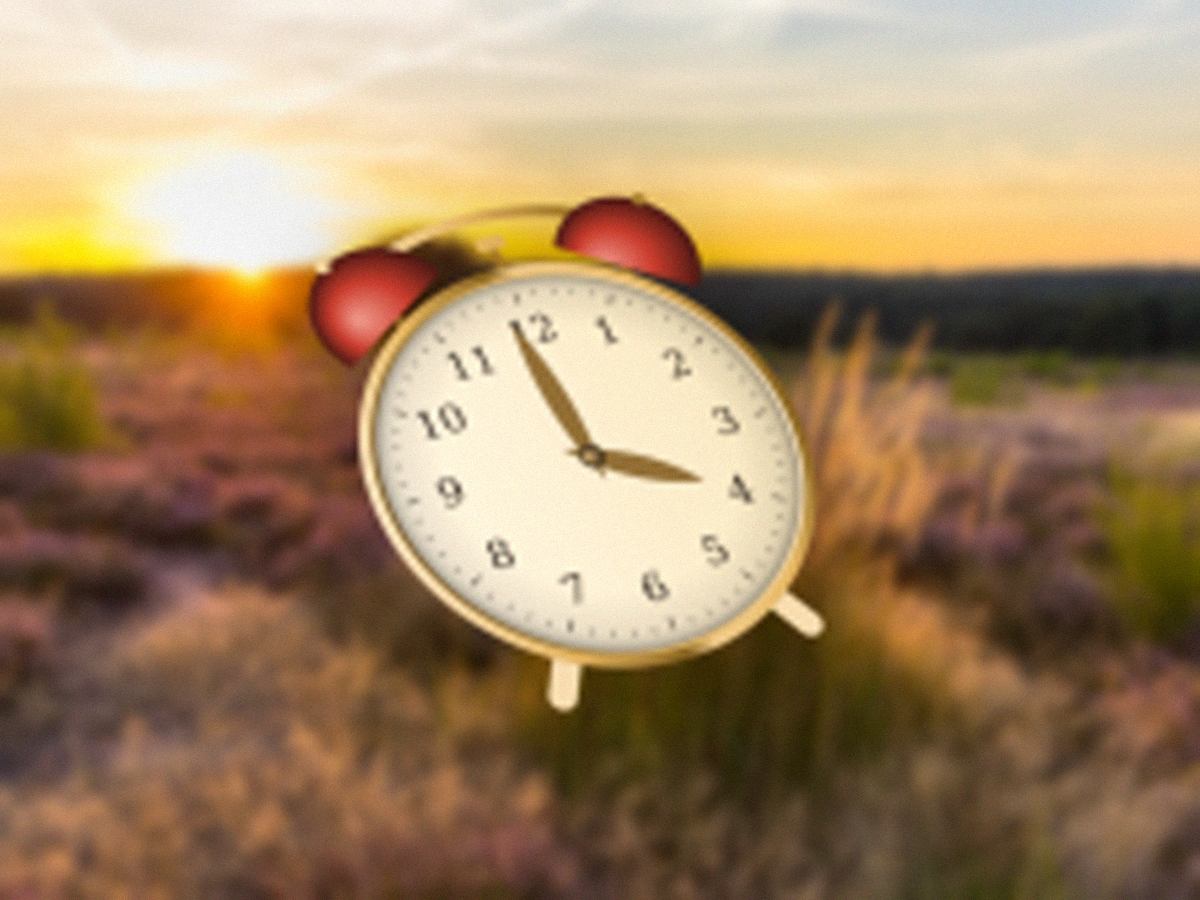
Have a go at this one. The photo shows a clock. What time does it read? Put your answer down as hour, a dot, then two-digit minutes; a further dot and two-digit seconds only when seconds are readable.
3.59
